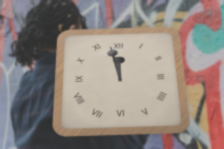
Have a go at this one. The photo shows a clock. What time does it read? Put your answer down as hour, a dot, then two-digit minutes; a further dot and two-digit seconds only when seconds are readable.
11.58
